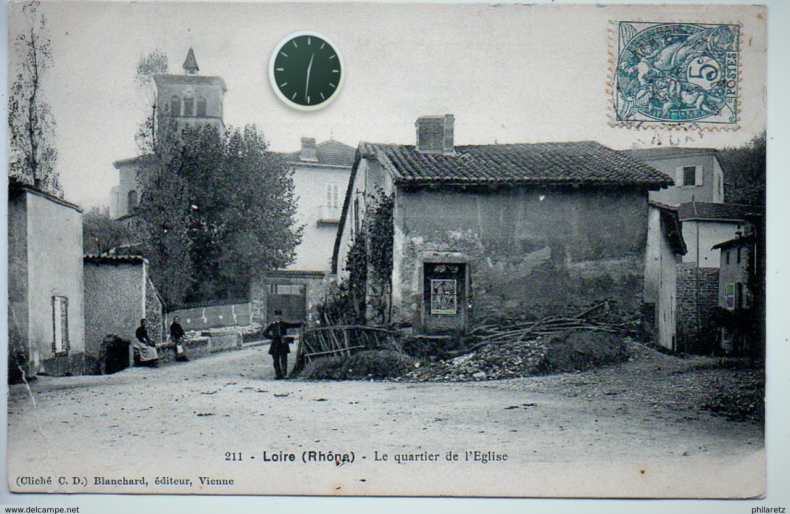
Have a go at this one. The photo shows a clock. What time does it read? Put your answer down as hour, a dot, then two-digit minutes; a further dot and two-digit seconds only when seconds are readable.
12.31
